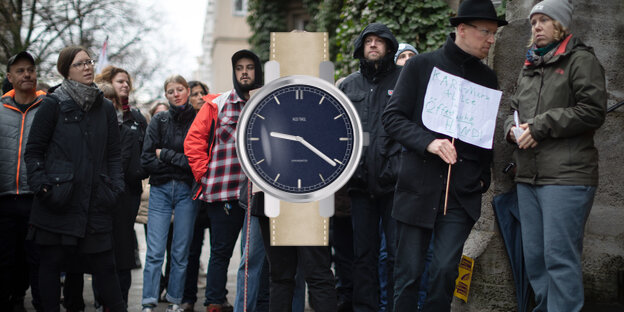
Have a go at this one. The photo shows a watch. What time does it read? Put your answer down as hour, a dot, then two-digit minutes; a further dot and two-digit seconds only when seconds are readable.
9.21
